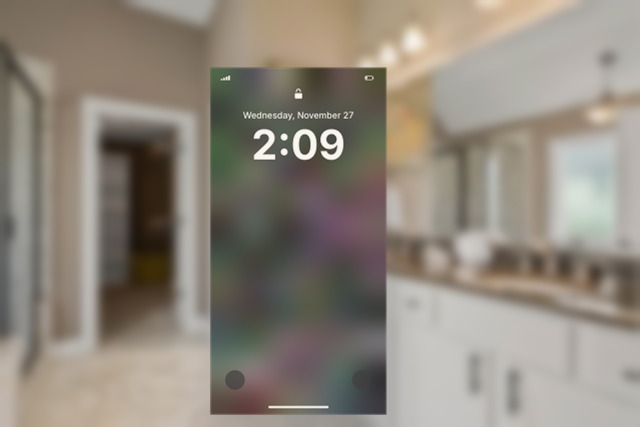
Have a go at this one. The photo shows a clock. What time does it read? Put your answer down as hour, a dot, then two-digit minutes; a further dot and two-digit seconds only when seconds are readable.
2.09
